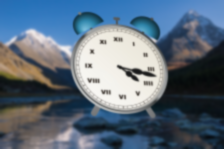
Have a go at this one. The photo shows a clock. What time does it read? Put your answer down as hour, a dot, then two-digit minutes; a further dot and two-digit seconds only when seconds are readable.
4.17
